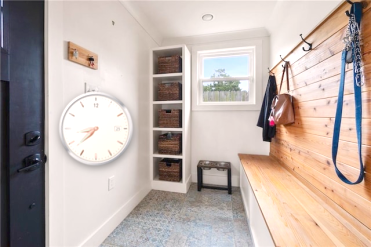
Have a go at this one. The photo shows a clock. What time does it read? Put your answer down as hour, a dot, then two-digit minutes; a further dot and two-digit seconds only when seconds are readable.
8.38
